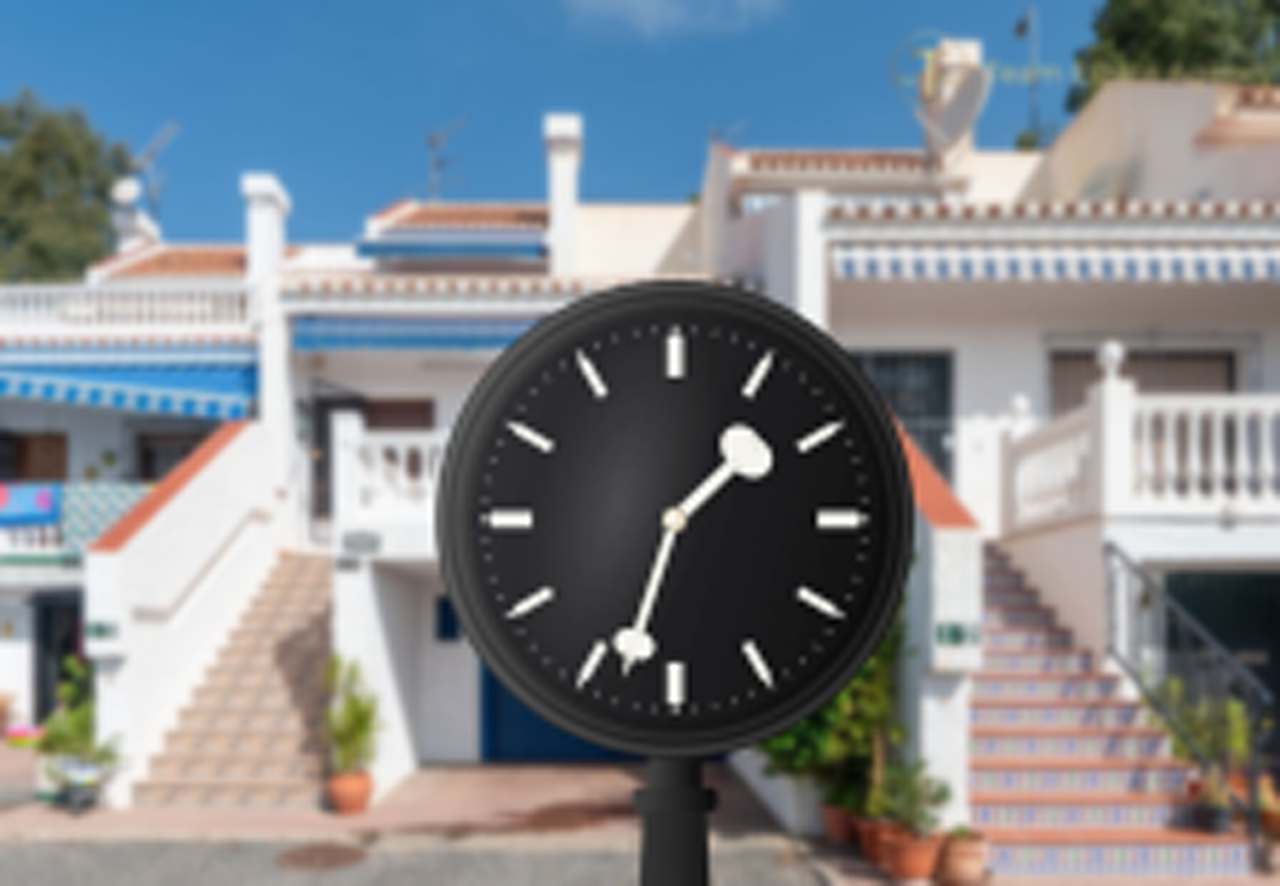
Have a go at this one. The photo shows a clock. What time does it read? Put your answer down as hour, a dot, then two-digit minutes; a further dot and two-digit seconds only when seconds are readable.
1.33
